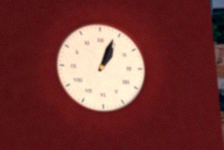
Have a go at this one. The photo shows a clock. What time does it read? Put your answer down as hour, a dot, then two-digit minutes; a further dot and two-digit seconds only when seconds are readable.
1.04
